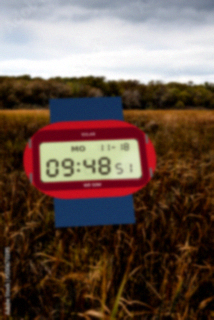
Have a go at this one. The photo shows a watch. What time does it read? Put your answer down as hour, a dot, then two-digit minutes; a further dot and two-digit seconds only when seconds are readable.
9.48.51
